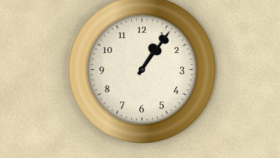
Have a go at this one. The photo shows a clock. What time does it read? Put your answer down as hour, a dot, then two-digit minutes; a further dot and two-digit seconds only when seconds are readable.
1.06
